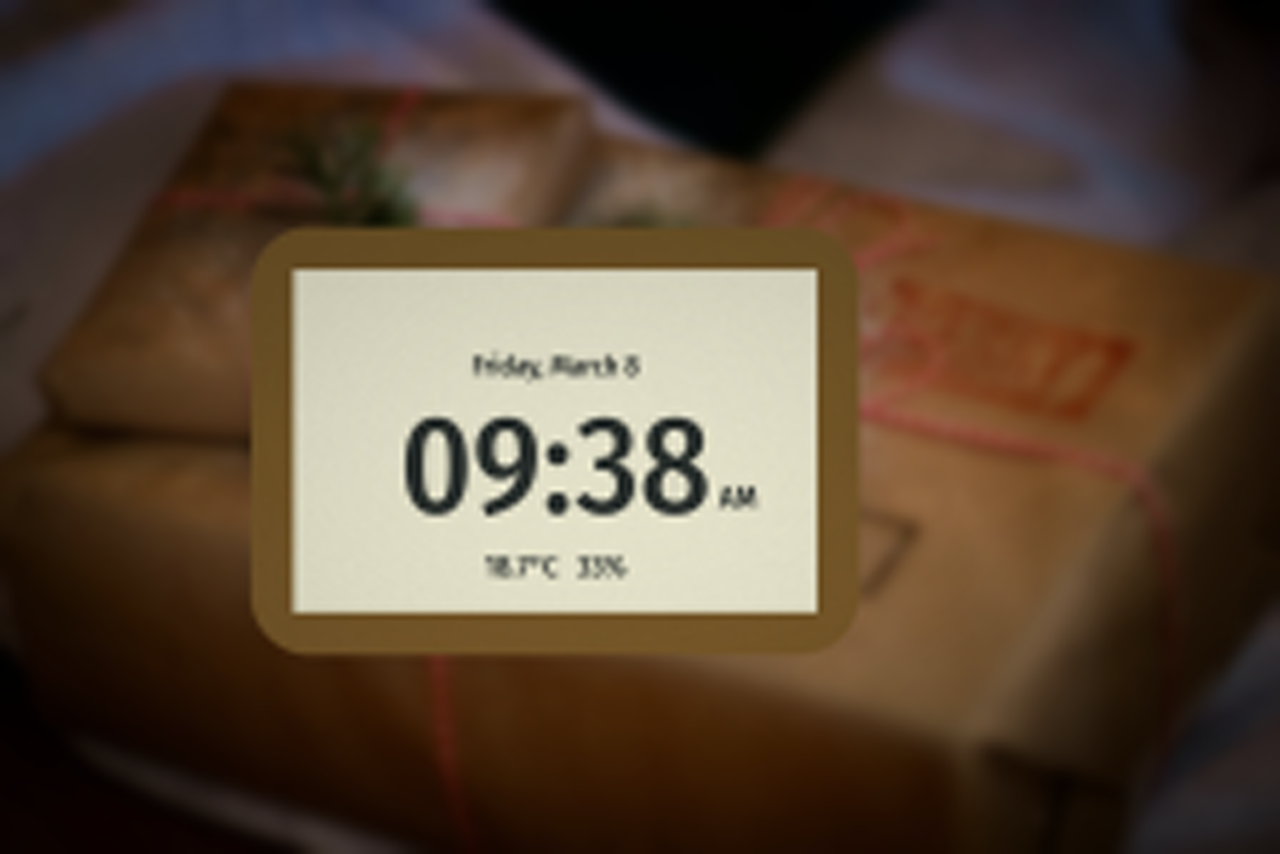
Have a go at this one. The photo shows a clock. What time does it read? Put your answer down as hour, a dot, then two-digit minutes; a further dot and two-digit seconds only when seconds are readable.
9.38
